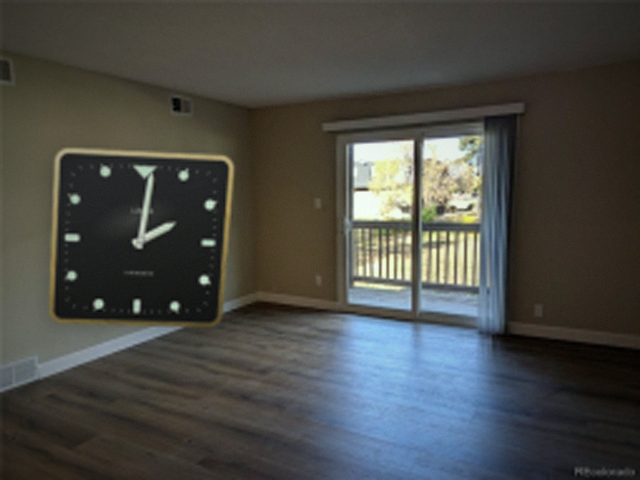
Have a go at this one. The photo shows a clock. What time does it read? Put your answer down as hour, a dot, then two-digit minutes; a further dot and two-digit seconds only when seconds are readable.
2.01
